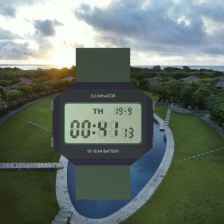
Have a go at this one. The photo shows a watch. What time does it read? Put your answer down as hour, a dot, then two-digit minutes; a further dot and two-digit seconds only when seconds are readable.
0.41.13
